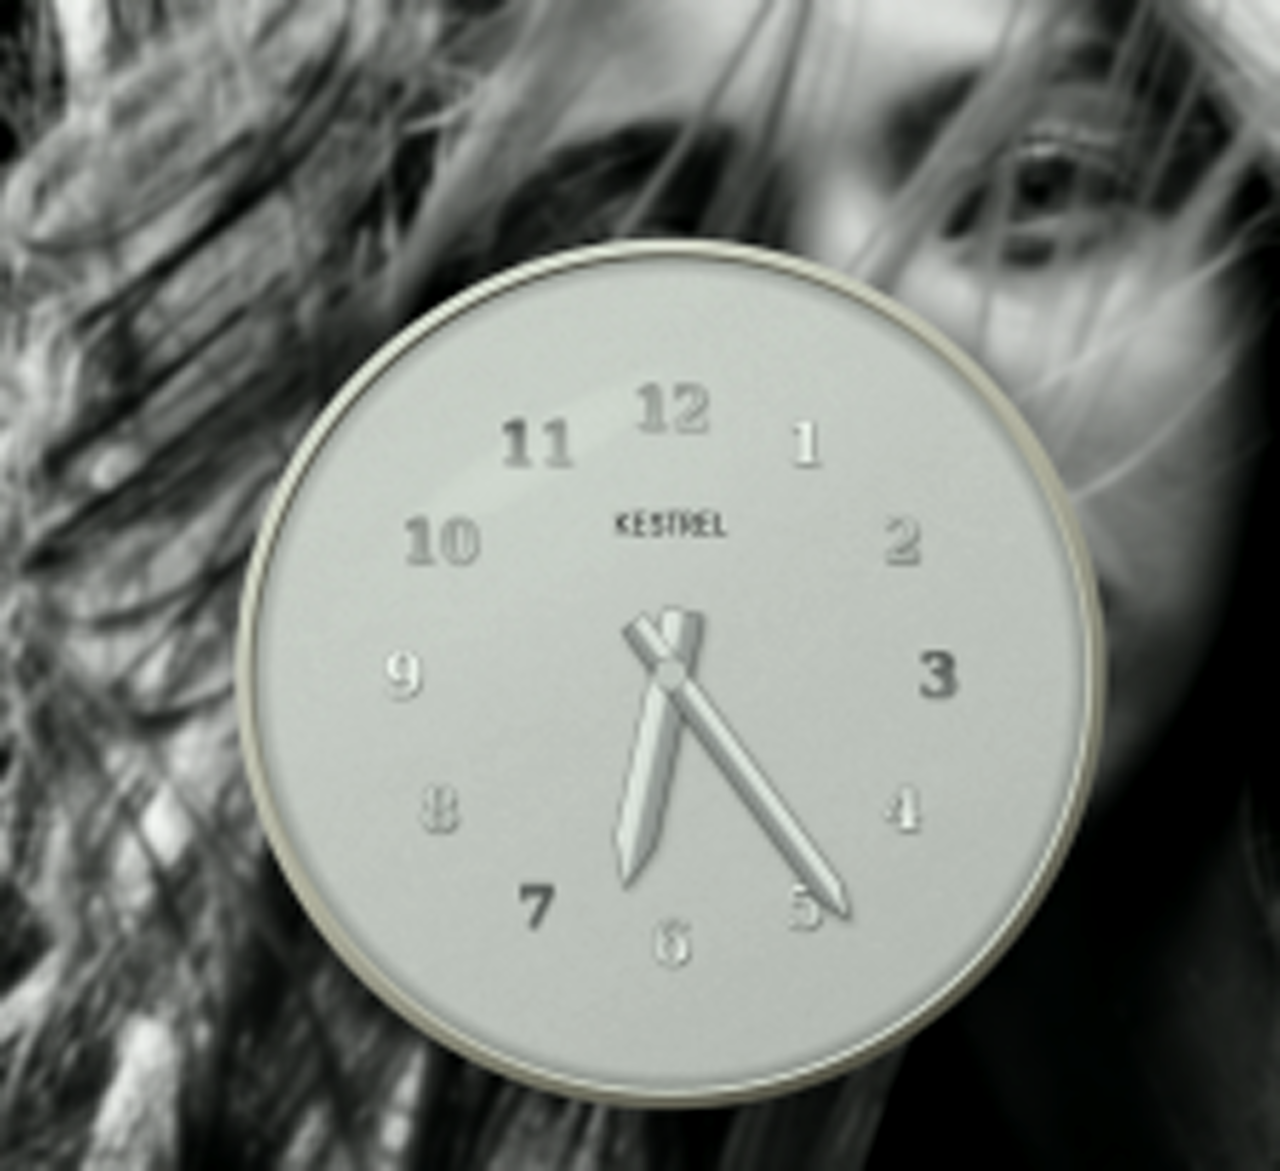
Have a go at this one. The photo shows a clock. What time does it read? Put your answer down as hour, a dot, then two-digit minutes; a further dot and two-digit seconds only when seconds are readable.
6.24
